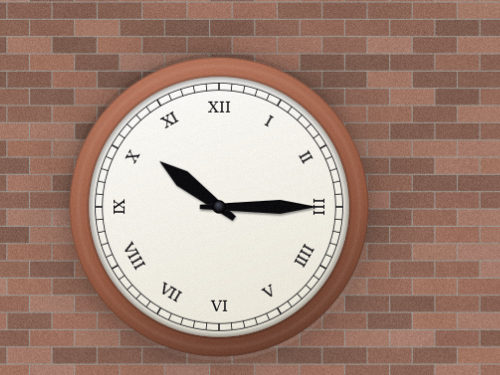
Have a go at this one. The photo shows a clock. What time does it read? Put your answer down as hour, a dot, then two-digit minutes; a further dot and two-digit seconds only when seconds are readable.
10.15
